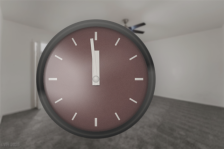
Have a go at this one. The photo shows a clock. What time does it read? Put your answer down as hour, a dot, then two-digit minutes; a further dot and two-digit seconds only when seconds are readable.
11.59
